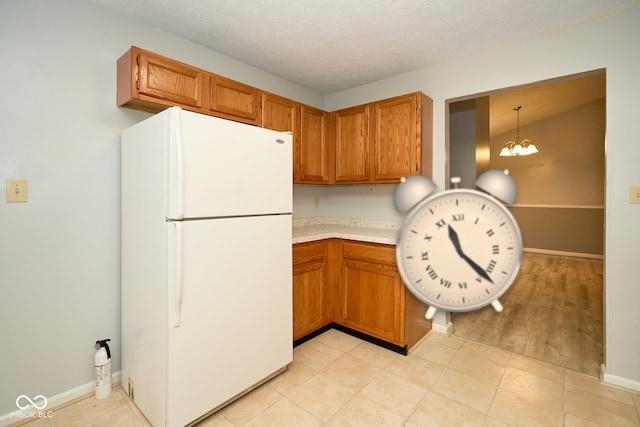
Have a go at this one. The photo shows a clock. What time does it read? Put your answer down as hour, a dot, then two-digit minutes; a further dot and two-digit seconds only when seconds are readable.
11.23
